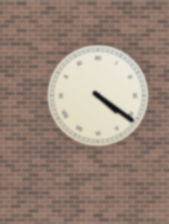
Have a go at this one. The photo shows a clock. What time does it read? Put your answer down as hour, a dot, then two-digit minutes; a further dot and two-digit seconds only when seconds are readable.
4.21
